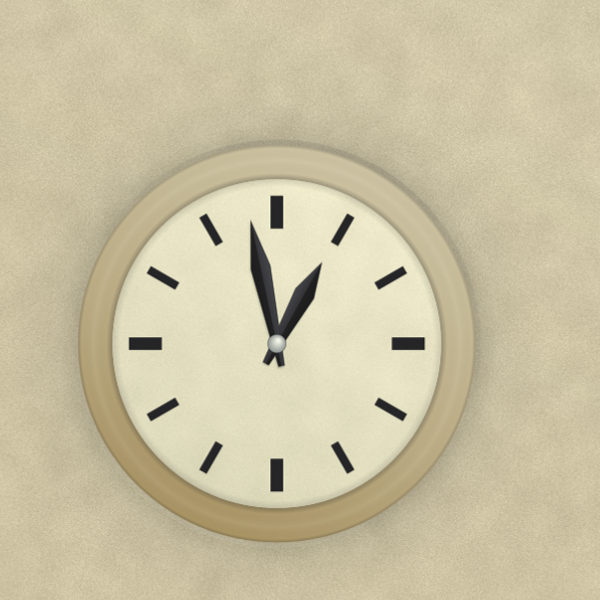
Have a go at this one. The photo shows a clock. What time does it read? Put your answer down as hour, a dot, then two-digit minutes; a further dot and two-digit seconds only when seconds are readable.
12.58
